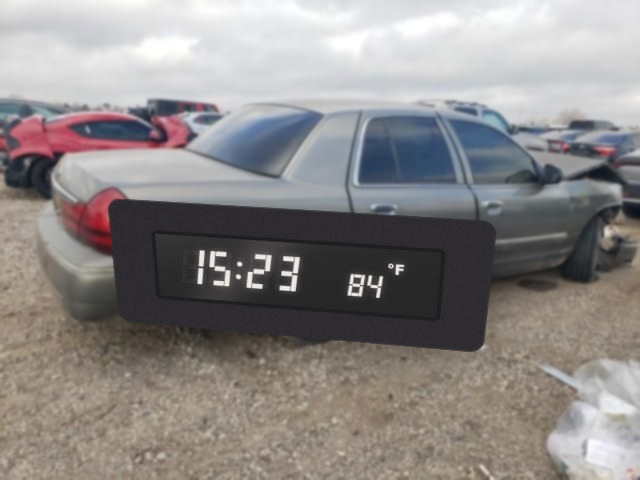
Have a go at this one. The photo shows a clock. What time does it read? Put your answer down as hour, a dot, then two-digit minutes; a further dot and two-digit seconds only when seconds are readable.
15.23
